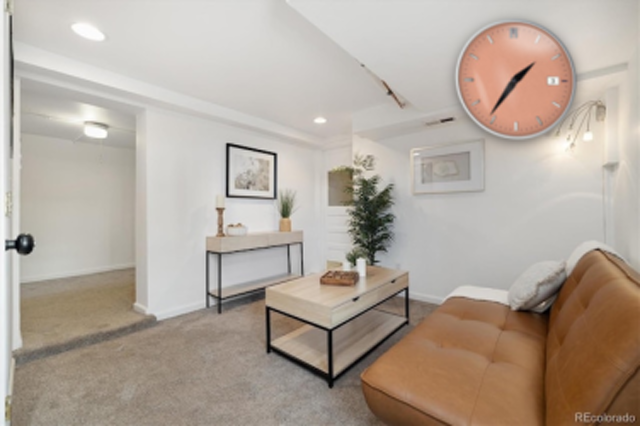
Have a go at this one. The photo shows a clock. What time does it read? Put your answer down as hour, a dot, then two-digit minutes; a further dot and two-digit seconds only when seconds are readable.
1.36
